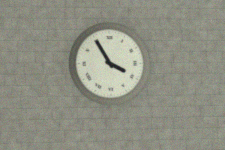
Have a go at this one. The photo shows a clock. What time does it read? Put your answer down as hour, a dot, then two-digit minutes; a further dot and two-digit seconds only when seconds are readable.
3.55
